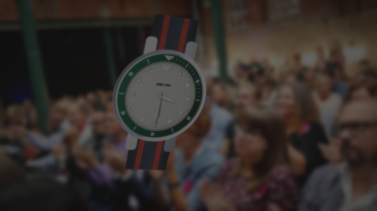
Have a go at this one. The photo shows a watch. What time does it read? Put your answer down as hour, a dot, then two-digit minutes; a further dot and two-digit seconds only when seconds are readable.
3.30
